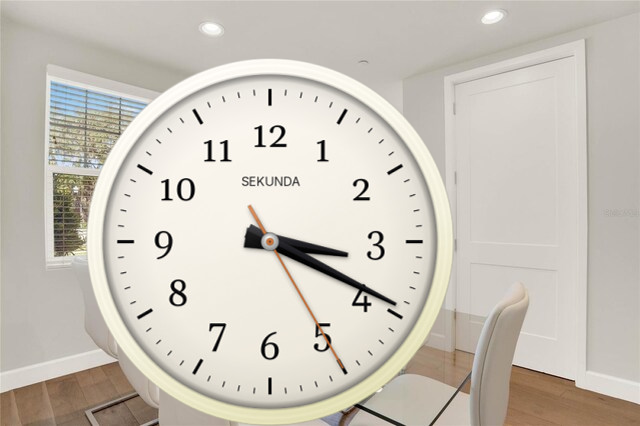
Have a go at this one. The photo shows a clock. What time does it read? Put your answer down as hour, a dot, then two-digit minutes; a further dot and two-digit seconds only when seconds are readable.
3.19.25
